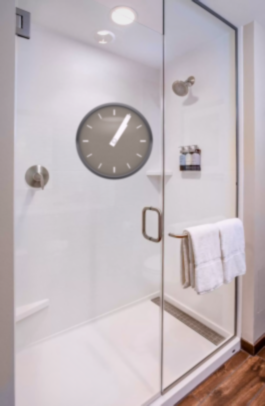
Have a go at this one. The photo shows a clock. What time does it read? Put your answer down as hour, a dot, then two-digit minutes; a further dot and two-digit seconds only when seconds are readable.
1.05
